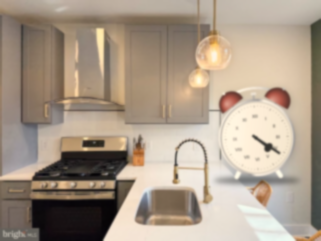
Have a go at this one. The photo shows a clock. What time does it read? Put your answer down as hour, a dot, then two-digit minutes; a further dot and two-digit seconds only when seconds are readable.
4.21
